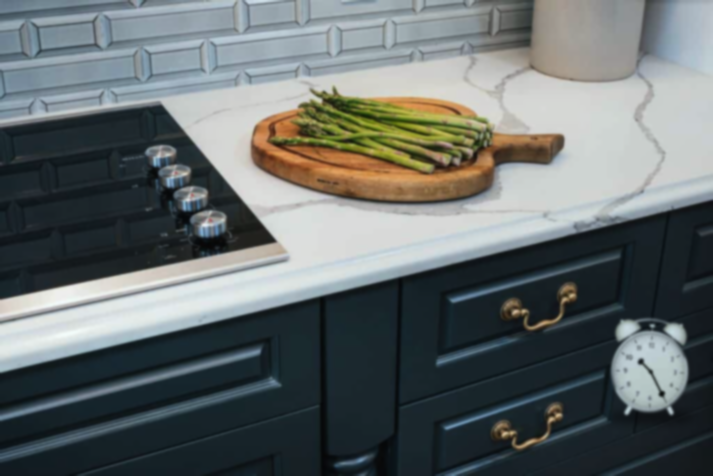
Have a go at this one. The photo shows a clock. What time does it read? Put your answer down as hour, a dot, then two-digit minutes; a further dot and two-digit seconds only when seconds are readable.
10.25
